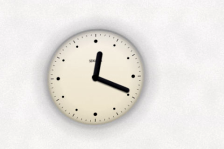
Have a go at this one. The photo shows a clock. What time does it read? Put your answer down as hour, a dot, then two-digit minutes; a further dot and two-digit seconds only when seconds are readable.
12.19
